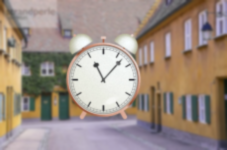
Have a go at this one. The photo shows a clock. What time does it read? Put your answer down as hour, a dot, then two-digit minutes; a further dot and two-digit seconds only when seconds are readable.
11.07
